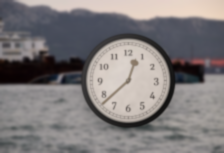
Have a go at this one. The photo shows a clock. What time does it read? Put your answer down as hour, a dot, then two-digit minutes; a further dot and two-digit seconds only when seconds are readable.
12.38
